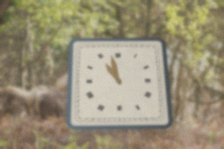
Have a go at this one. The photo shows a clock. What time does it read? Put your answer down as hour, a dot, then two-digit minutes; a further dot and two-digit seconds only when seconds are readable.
10.58
